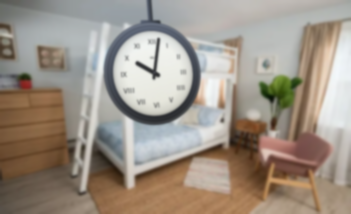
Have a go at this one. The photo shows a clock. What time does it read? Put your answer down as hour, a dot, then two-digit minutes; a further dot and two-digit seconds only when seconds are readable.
10.02
